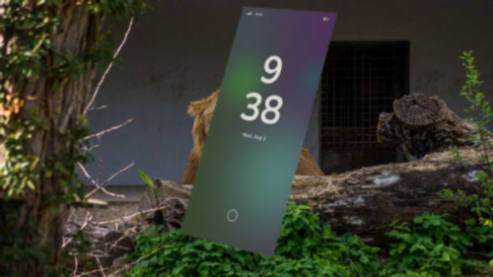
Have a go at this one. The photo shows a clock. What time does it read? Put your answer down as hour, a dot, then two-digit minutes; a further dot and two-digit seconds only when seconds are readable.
9.38
